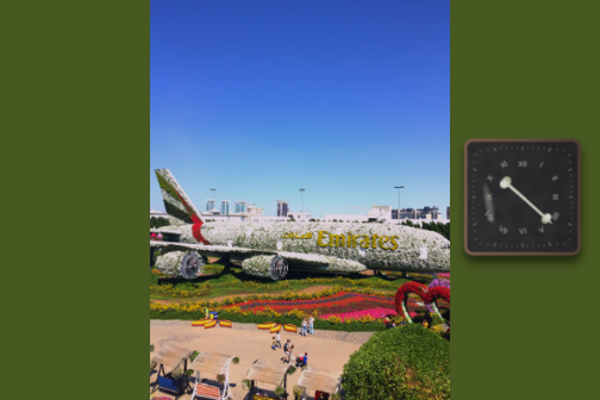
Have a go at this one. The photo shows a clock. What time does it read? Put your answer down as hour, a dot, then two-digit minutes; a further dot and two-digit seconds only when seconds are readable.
10.22
